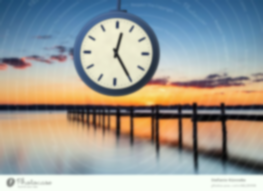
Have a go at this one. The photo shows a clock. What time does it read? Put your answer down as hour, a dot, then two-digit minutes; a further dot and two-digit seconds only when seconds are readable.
12.25
